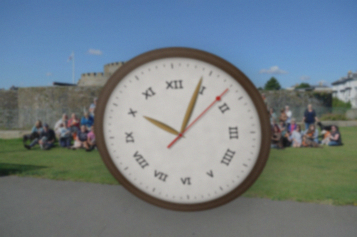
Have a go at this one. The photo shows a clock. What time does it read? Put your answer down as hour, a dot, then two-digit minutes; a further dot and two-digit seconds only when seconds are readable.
10.04.08
